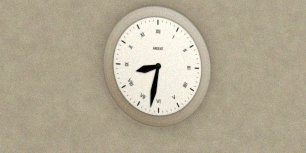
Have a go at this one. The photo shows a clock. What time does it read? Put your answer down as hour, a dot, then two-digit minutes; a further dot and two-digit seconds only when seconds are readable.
8.32
